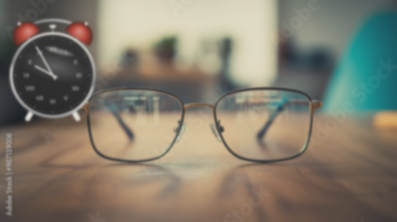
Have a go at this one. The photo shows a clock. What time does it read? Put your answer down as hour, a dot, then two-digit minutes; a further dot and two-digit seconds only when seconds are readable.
9.55
